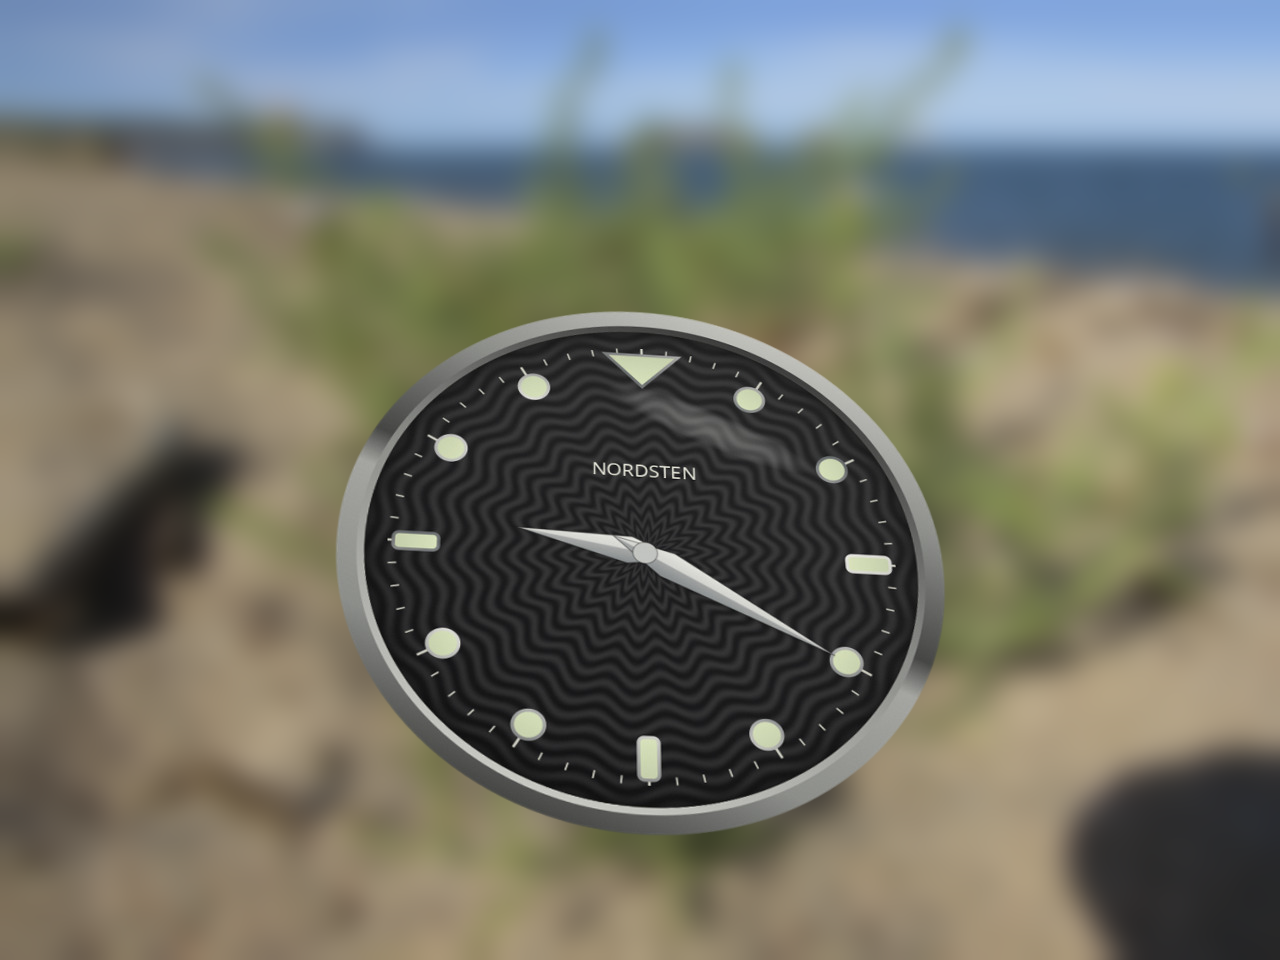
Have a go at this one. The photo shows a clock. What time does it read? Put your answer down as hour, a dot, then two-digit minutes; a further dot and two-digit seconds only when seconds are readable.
9.20
